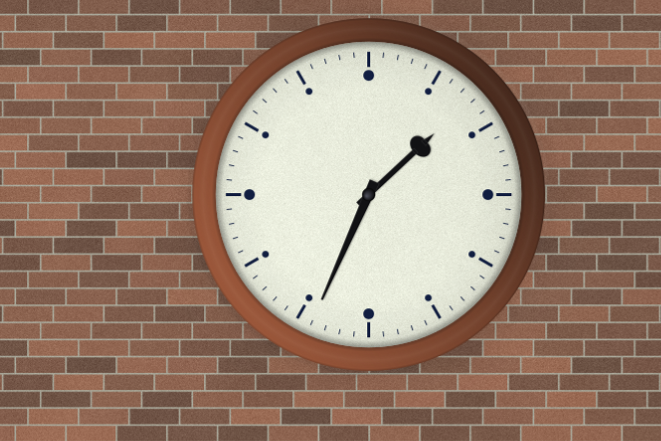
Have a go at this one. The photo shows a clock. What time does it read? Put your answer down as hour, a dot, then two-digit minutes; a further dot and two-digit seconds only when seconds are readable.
1.34
